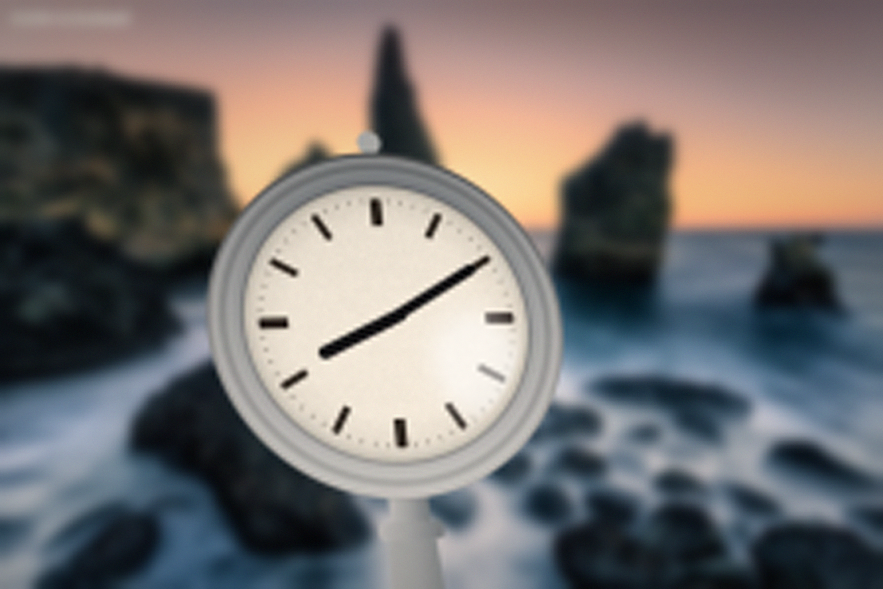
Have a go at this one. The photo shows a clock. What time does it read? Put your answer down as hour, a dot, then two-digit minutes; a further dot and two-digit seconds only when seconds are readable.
8.10
